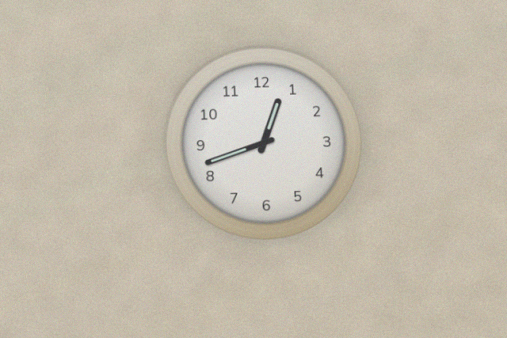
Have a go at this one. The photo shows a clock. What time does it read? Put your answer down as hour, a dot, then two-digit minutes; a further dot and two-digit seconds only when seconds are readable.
12.42
